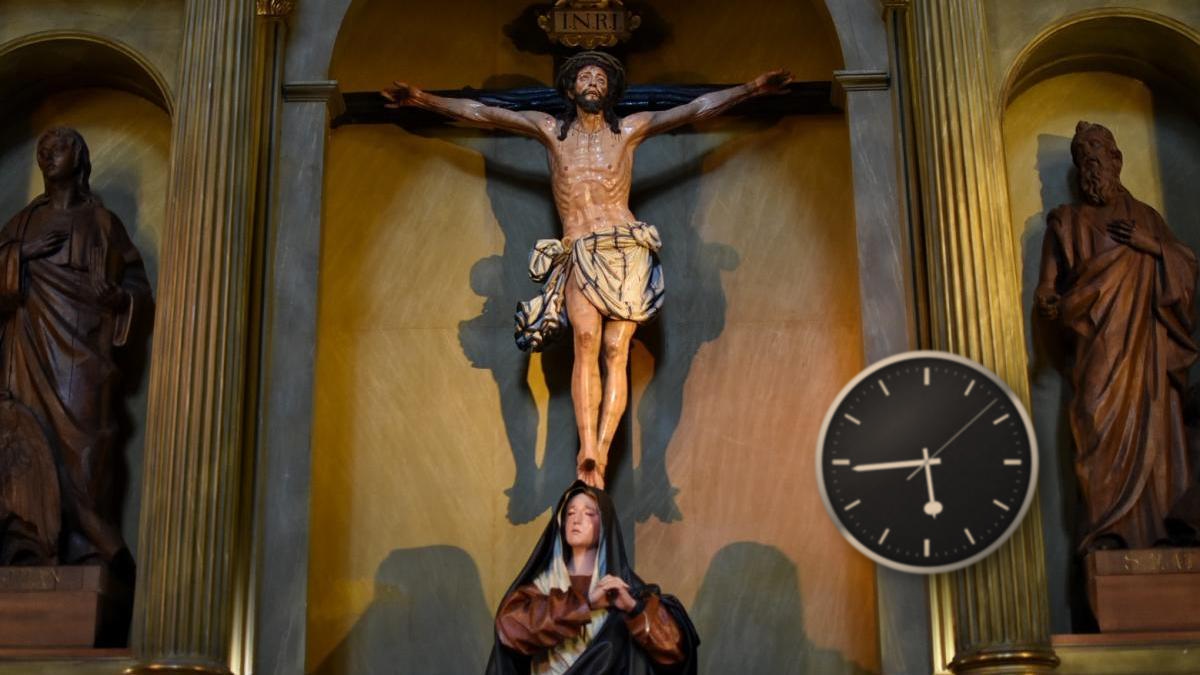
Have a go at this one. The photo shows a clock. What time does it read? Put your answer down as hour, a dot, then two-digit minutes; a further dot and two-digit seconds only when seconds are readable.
5.44.08
